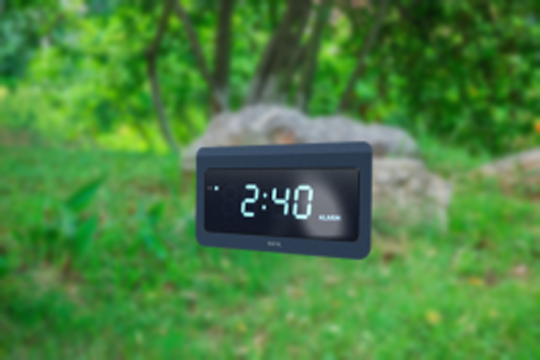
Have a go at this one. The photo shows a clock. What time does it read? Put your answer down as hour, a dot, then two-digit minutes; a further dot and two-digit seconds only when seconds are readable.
2.40
